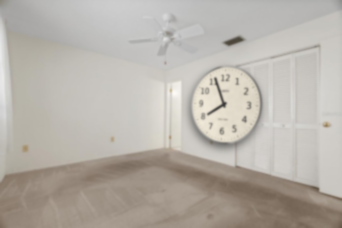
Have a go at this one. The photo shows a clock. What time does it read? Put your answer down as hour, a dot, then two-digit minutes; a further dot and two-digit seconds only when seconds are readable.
7.56
